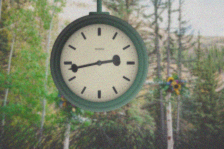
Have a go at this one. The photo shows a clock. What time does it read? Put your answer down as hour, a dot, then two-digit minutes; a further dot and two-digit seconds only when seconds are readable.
2.43
